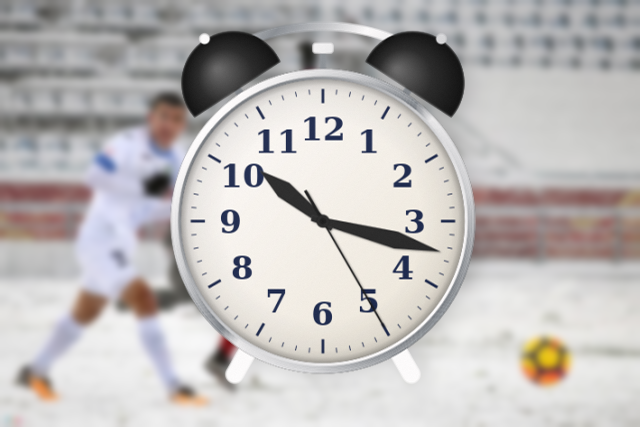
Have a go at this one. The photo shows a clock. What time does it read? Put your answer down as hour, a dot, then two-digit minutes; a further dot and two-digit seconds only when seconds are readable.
10.17.25
